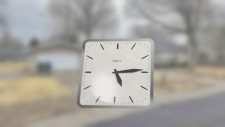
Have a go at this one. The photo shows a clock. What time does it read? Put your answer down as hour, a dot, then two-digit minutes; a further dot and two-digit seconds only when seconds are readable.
5.14
